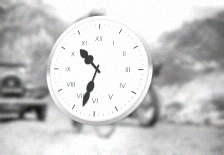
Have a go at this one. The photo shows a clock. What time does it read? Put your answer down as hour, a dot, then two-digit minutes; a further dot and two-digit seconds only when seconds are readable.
10.33
